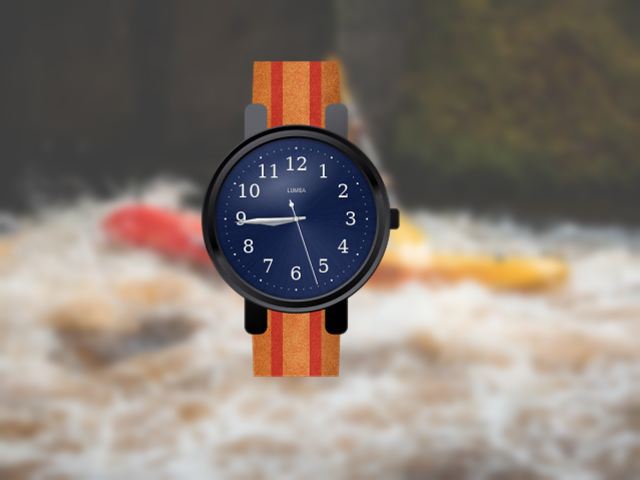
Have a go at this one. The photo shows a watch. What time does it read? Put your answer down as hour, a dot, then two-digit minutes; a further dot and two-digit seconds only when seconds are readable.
8.44.27
